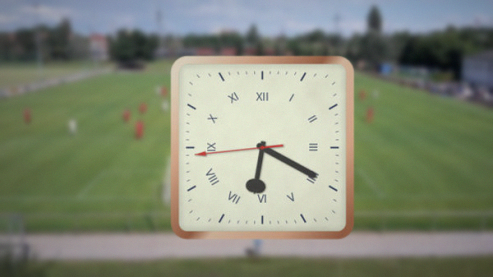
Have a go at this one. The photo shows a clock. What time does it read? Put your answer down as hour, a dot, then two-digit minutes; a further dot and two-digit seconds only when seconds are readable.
6.19.44
